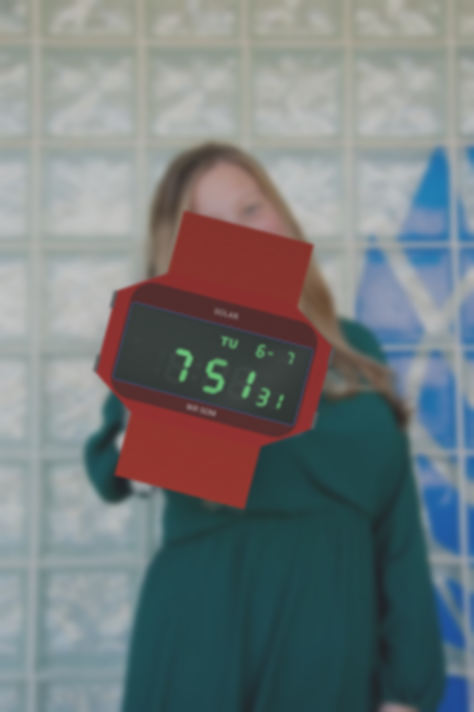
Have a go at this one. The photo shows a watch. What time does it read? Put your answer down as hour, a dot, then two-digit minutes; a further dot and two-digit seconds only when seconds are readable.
7.51.31
